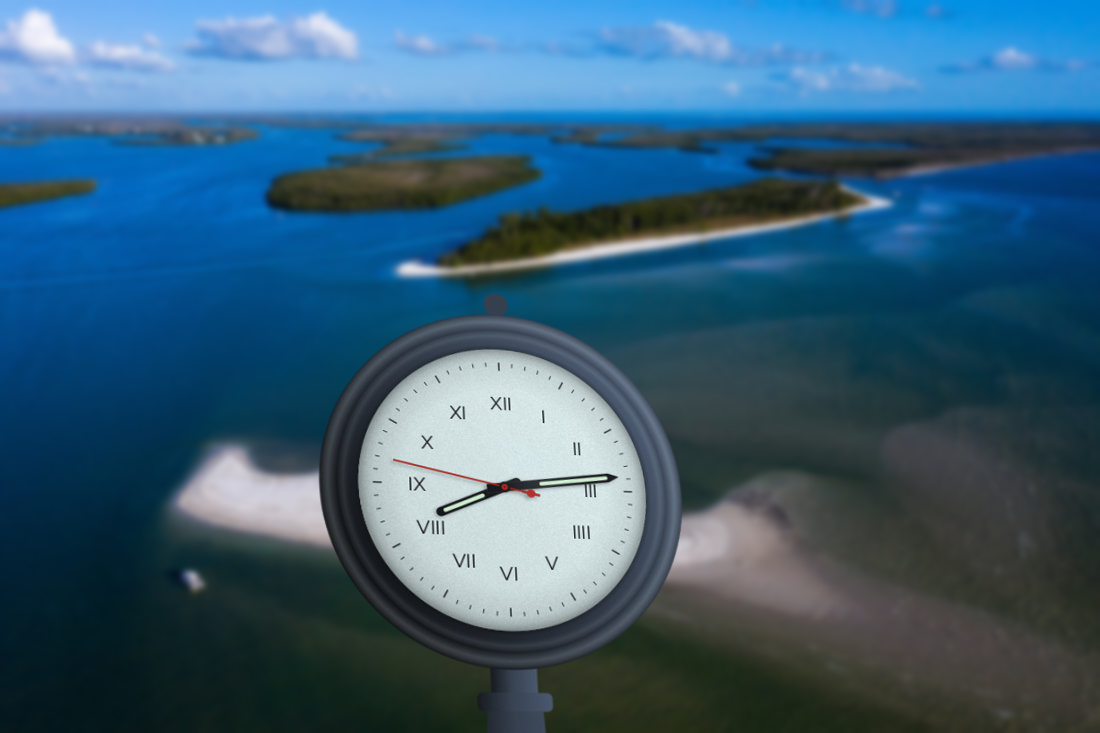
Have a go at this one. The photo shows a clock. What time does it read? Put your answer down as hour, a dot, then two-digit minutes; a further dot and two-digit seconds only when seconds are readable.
8.13.47
